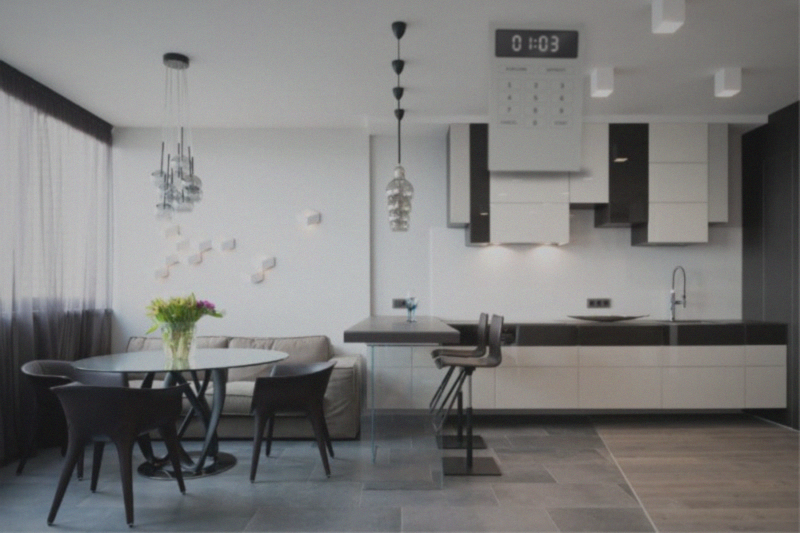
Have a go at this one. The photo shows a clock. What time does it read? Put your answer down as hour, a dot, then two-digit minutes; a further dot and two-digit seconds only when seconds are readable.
1.03
